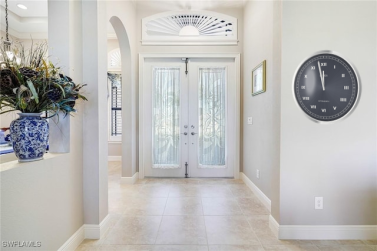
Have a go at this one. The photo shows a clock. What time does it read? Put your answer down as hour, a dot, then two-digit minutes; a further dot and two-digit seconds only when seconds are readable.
11.58
